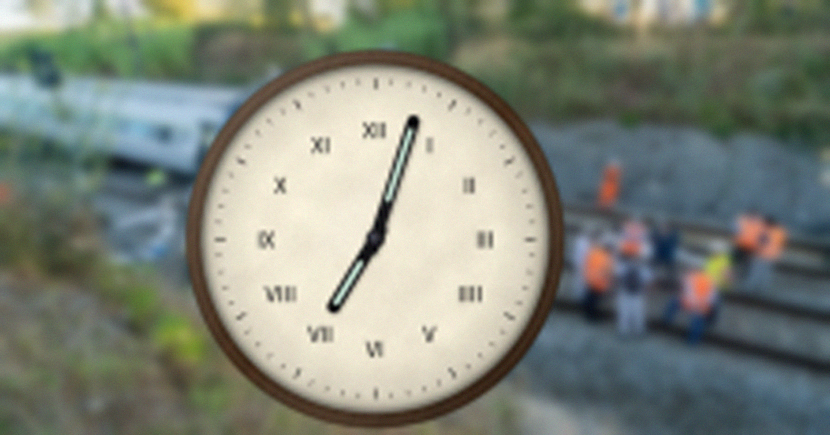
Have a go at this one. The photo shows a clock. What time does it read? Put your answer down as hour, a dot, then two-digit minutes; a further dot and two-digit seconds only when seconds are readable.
7.03
